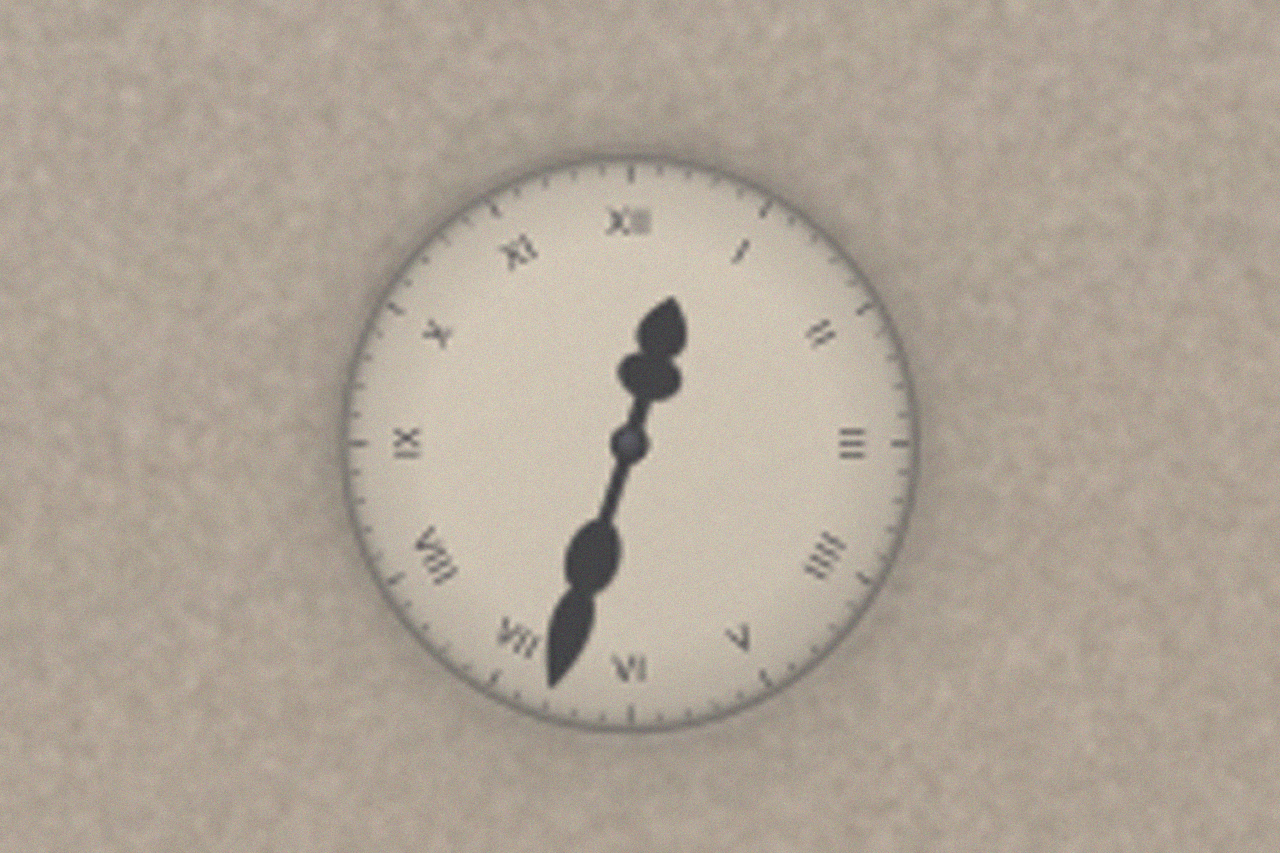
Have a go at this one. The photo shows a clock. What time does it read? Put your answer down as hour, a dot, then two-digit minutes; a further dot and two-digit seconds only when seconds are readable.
12.33
